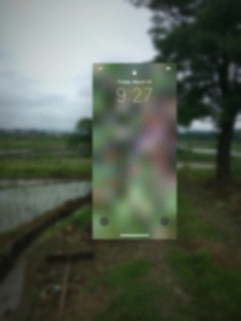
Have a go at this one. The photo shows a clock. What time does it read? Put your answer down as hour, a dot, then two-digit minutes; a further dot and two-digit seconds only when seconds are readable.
9.27
